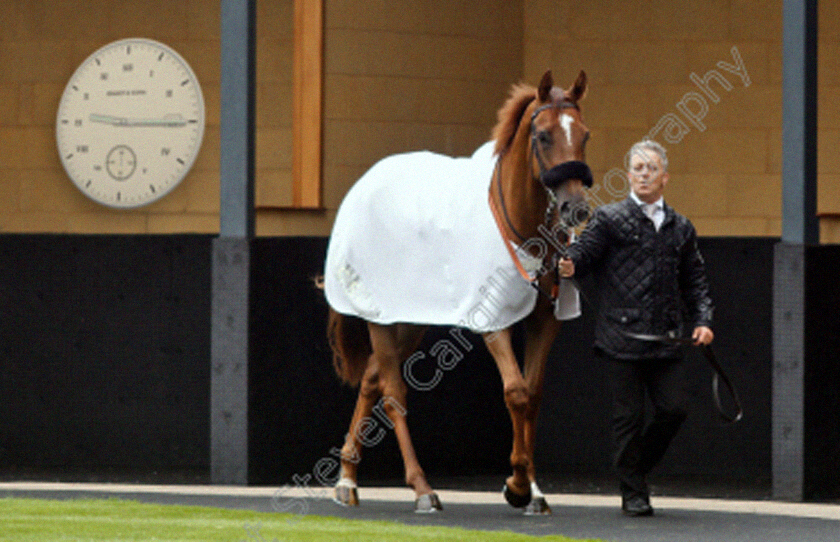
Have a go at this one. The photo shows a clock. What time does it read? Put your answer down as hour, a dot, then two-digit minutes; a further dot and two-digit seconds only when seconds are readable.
9.15
